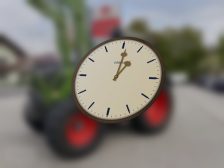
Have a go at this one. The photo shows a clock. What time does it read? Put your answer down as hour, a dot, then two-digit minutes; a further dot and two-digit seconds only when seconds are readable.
1.01
